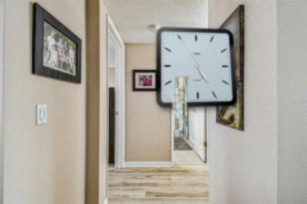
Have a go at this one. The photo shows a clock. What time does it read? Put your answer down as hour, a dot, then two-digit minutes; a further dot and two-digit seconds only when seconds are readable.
4.55
